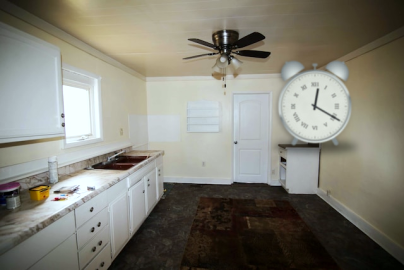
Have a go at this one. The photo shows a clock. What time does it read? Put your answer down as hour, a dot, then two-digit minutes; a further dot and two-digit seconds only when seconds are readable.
12.20
